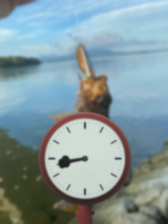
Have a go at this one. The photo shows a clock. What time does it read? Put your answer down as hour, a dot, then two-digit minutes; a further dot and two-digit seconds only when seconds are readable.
8.43
